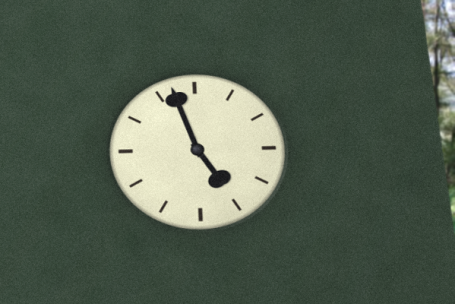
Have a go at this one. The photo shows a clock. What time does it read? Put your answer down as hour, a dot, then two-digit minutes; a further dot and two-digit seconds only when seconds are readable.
4.57
